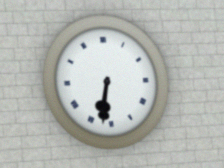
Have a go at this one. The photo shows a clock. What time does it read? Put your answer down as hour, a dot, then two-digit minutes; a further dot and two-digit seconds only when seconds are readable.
6.32
